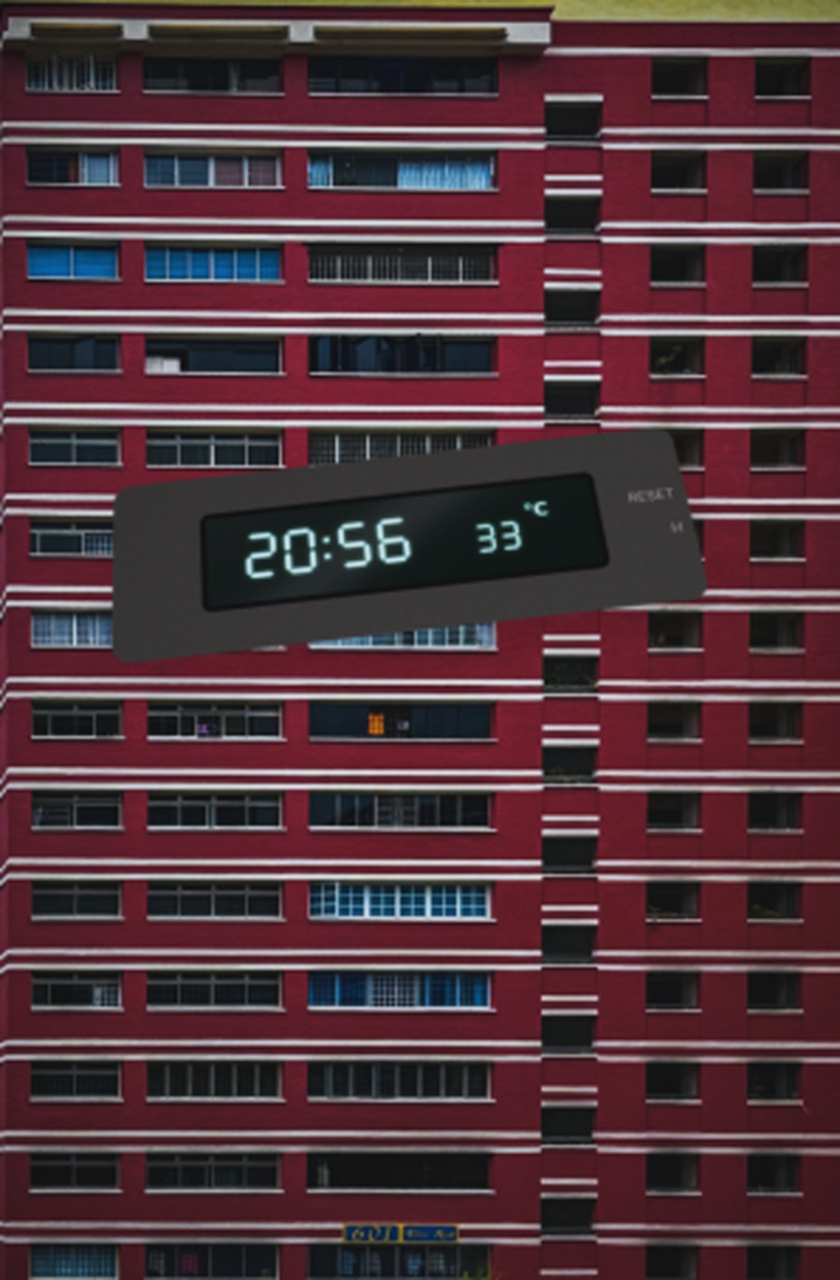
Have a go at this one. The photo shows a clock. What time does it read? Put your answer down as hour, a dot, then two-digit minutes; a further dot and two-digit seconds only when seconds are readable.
20.56
